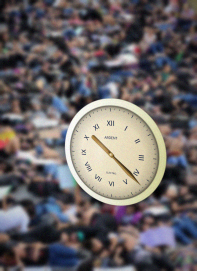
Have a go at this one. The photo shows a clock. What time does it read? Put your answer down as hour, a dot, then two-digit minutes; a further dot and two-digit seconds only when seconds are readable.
10.22
